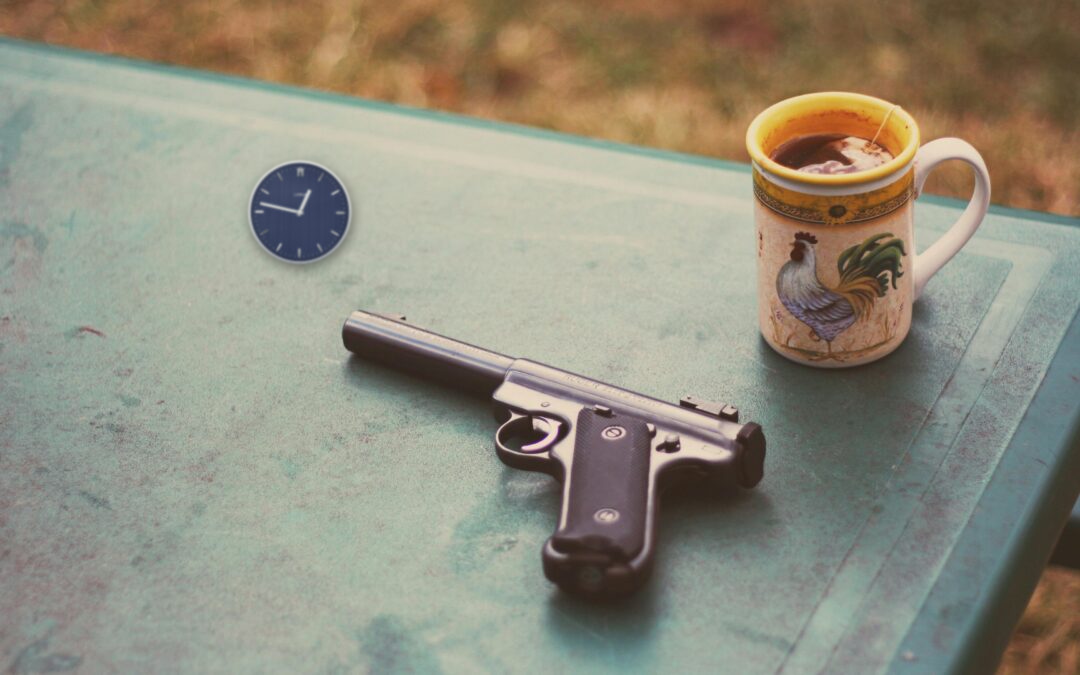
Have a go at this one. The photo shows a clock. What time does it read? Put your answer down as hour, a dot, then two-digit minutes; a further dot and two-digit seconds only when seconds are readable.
12.47
